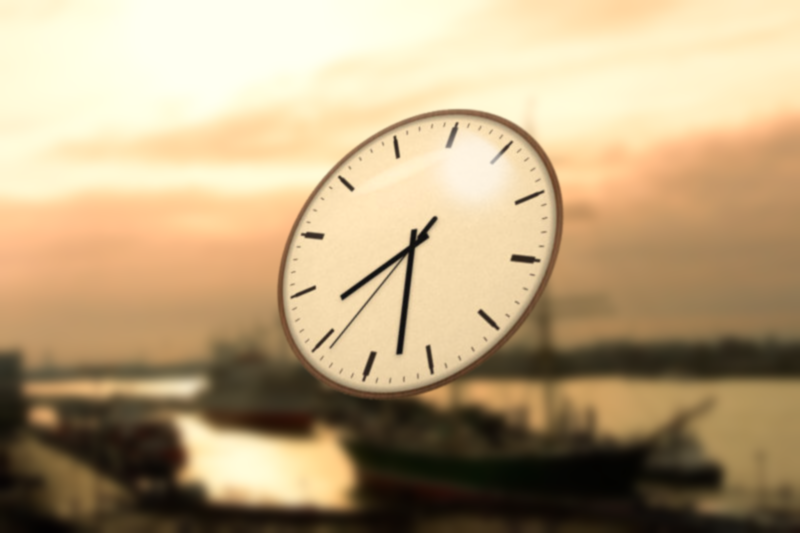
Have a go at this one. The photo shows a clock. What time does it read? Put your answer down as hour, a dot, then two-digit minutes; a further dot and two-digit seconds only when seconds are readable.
7.27.34
